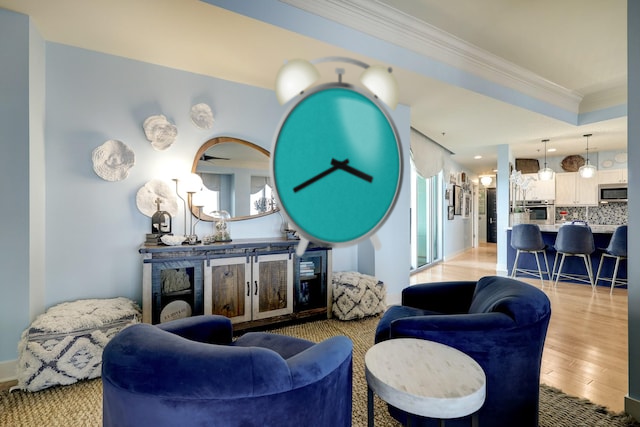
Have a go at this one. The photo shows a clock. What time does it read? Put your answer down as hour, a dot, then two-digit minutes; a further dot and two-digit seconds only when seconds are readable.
3.41
